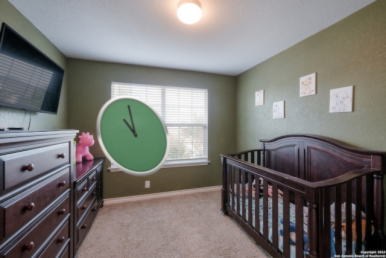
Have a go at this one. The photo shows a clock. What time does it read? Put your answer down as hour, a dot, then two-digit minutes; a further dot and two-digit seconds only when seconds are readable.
11.00
